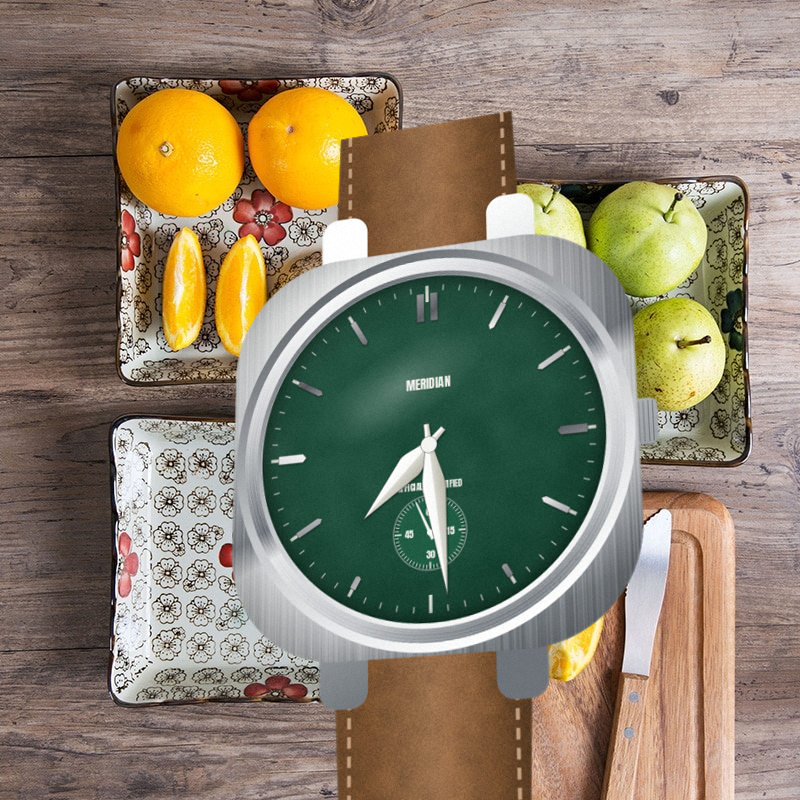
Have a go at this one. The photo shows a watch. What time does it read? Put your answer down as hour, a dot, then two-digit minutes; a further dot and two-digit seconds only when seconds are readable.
7.28.56
